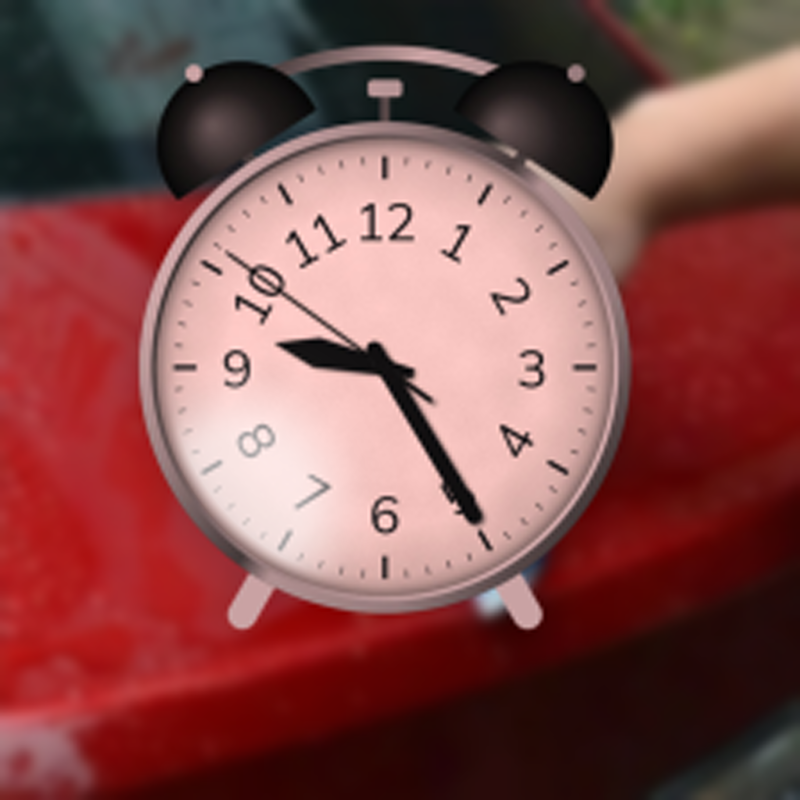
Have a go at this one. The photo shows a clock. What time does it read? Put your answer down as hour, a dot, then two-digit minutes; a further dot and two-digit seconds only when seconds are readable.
9.24.51
